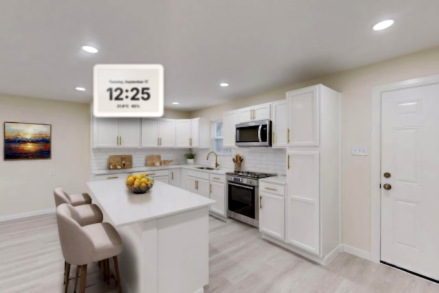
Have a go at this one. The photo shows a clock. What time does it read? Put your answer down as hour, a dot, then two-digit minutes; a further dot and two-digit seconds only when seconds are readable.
12.25
